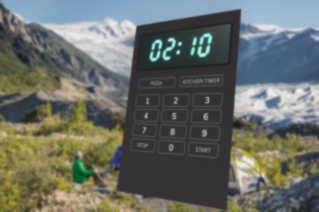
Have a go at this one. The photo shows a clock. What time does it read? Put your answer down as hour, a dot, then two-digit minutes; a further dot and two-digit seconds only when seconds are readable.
2.10
